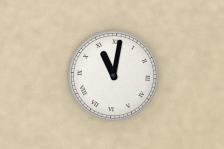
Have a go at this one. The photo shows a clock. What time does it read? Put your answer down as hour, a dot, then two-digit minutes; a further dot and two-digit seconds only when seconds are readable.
11.01
